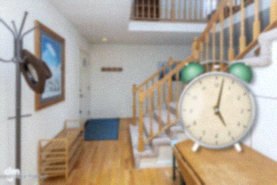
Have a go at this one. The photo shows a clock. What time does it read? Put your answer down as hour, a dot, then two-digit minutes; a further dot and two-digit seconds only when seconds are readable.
5.02
